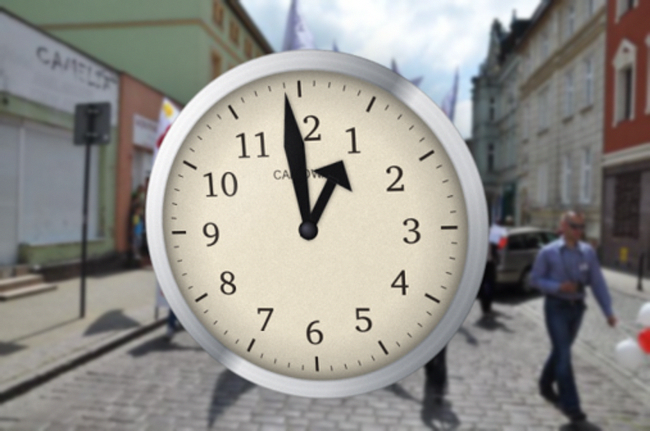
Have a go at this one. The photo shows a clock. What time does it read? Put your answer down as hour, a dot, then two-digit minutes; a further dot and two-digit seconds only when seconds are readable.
12.59
